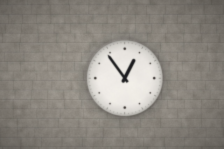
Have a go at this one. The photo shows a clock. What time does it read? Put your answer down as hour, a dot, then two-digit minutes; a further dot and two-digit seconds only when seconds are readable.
12.54
